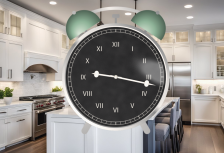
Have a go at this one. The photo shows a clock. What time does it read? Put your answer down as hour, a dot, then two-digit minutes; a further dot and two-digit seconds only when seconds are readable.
9.17
